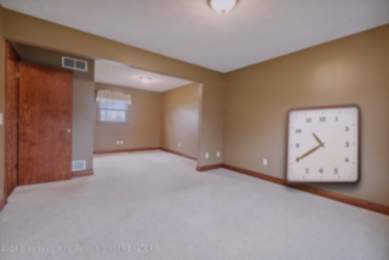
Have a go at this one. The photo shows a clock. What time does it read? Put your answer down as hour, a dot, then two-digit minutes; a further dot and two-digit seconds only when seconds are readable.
10.40
